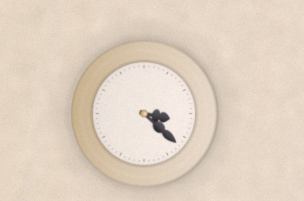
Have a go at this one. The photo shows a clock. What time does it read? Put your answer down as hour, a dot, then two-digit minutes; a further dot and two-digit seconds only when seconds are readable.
3.22
